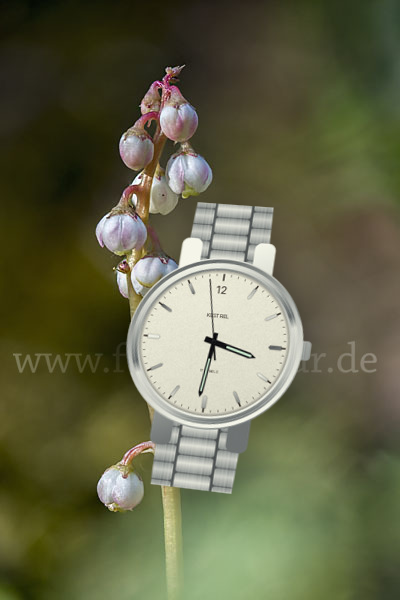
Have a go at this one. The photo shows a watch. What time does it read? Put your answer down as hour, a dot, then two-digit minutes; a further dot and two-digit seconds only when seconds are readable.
3.30.58
